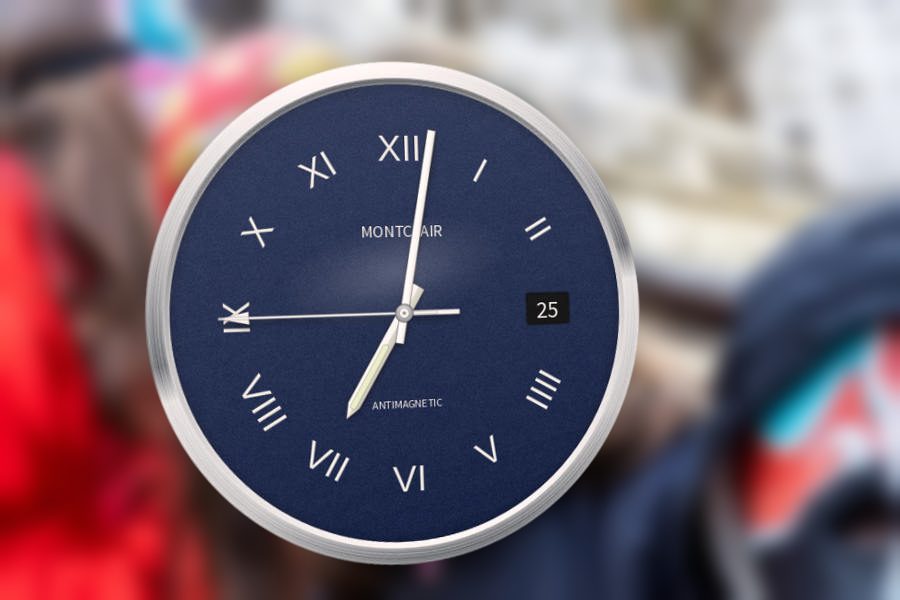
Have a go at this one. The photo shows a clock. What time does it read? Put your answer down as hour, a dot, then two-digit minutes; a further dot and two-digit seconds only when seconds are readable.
7.01.45
